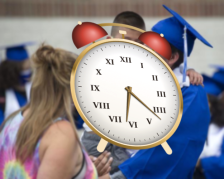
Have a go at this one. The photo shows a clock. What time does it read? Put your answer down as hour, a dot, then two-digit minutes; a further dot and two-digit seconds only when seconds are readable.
6.22
